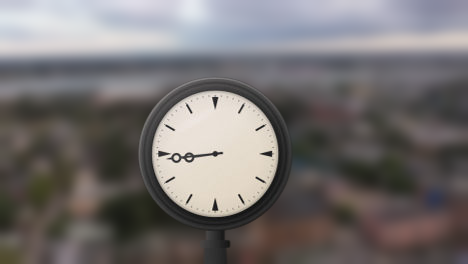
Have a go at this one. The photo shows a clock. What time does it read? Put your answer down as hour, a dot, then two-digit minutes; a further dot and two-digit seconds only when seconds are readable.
8.44
